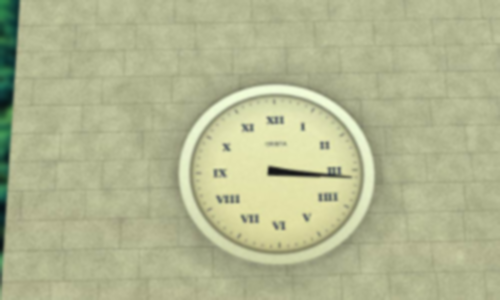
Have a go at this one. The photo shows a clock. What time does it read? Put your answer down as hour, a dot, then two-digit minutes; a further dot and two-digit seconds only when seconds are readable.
3.16
